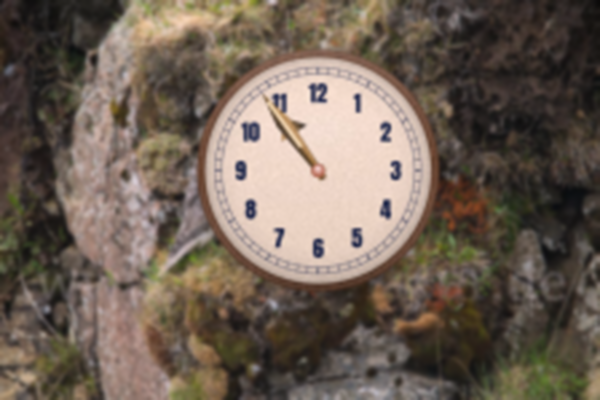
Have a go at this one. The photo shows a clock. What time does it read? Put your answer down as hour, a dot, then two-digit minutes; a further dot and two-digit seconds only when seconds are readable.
10.54
